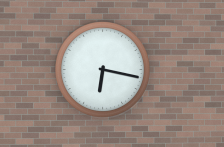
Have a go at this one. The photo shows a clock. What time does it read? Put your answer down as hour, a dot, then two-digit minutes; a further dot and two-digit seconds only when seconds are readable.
6.17
